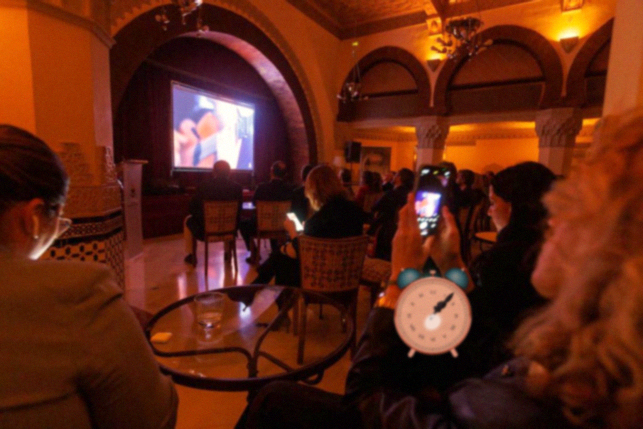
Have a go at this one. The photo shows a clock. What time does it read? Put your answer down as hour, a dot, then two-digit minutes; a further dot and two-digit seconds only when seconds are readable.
1.07
